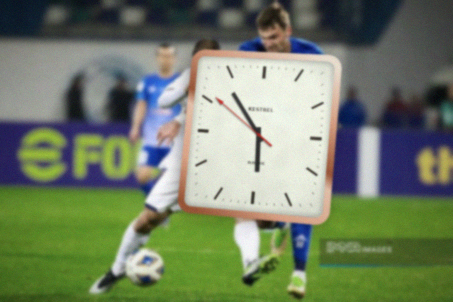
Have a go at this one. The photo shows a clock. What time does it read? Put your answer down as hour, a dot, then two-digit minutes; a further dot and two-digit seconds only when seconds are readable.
5.53.51
